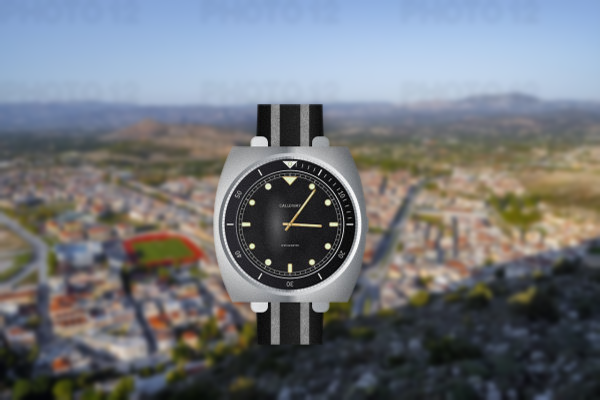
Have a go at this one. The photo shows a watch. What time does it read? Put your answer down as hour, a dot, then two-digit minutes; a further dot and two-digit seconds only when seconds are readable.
3.06
